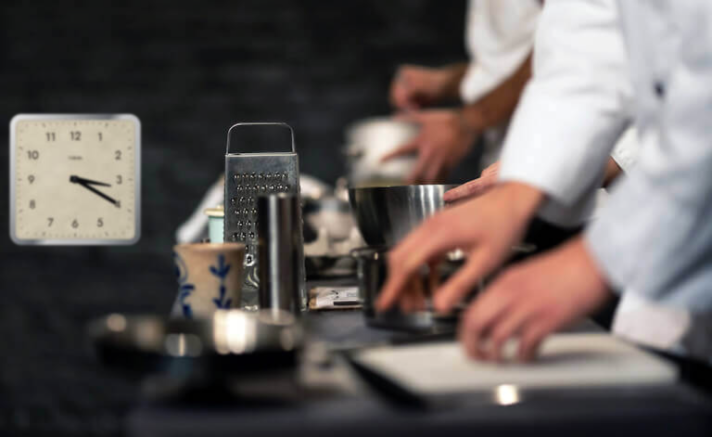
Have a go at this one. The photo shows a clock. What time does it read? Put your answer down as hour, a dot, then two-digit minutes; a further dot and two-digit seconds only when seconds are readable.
3.20
